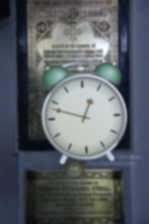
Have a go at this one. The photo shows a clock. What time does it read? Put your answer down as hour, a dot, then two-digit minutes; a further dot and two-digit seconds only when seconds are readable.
12.48
